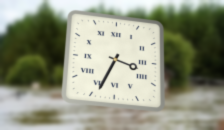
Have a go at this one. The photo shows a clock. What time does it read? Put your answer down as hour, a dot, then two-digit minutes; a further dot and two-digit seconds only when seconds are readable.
3.34
